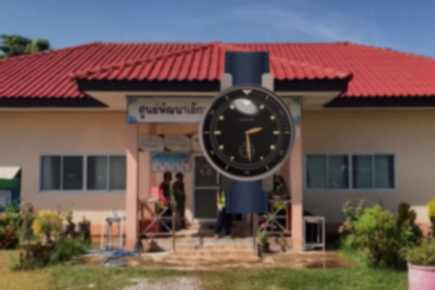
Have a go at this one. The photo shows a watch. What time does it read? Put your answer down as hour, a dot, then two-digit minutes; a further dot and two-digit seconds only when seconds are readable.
2.29
